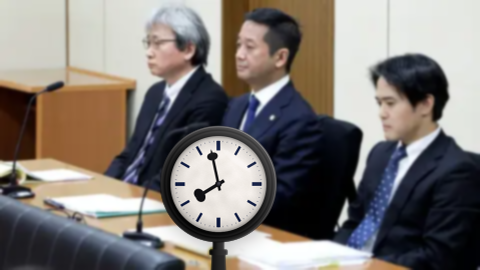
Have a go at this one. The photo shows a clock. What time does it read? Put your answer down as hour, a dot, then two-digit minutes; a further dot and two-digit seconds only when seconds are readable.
7.58
